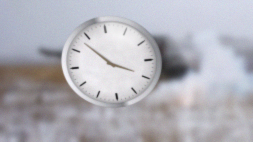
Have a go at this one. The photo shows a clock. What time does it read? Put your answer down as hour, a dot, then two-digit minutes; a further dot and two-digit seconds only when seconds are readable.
3.53
